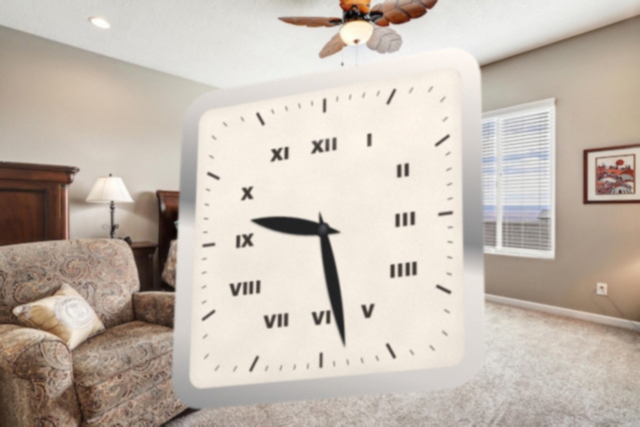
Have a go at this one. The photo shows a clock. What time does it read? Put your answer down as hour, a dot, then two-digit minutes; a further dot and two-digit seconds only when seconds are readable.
9.28
